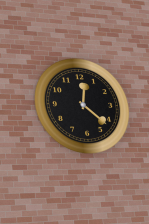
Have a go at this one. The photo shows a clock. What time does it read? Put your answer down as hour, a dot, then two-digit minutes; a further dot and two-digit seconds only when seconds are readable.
12.22
